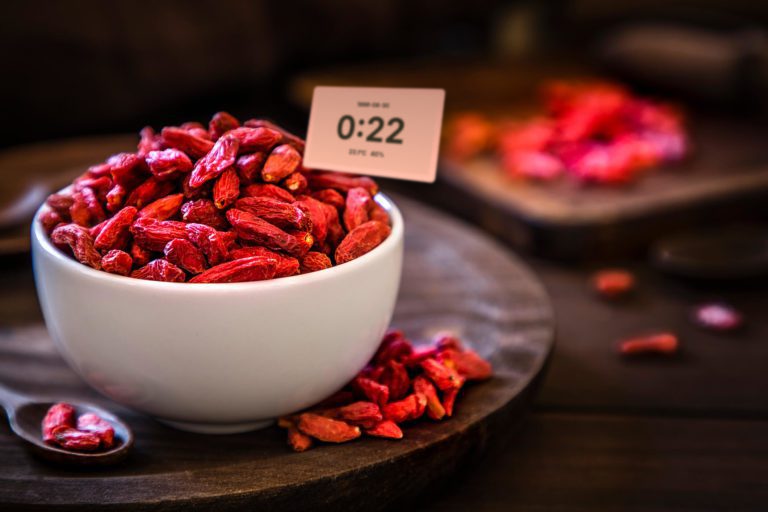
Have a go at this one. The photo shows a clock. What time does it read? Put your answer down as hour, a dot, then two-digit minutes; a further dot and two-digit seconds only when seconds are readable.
0.22
